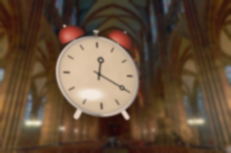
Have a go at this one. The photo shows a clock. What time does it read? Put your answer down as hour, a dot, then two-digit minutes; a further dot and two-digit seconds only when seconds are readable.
12.20
